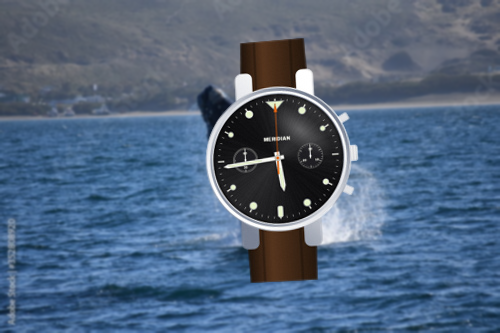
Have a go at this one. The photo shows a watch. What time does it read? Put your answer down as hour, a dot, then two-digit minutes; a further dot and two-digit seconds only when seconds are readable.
5.44
